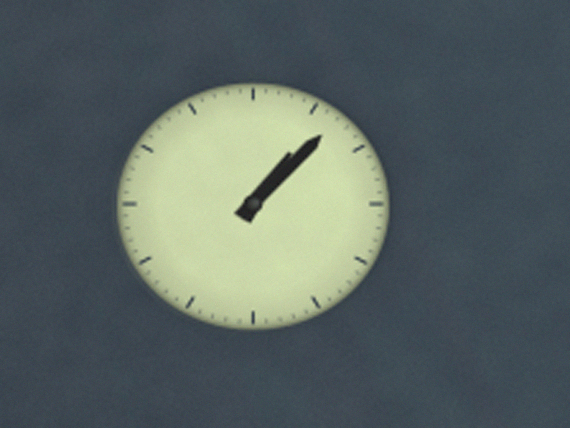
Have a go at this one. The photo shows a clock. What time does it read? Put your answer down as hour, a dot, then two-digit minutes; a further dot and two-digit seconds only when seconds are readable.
1.07
